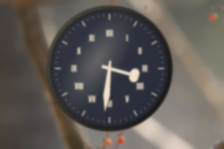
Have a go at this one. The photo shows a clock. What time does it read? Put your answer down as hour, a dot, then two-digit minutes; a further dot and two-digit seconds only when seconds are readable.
3.31
